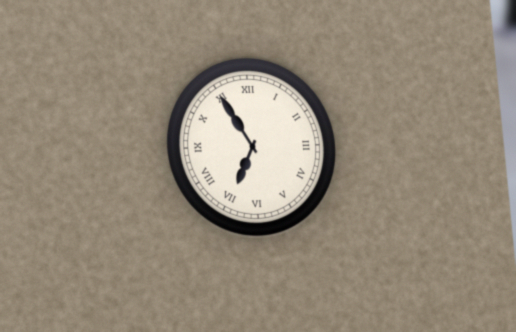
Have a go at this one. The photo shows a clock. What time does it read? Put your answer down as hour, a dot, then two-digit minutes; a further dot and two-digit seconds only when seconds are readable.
6.55
